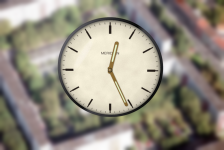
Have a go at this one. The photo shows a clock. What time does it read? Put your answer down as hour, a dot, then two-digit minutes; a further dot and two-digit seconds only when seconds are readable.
12.26
